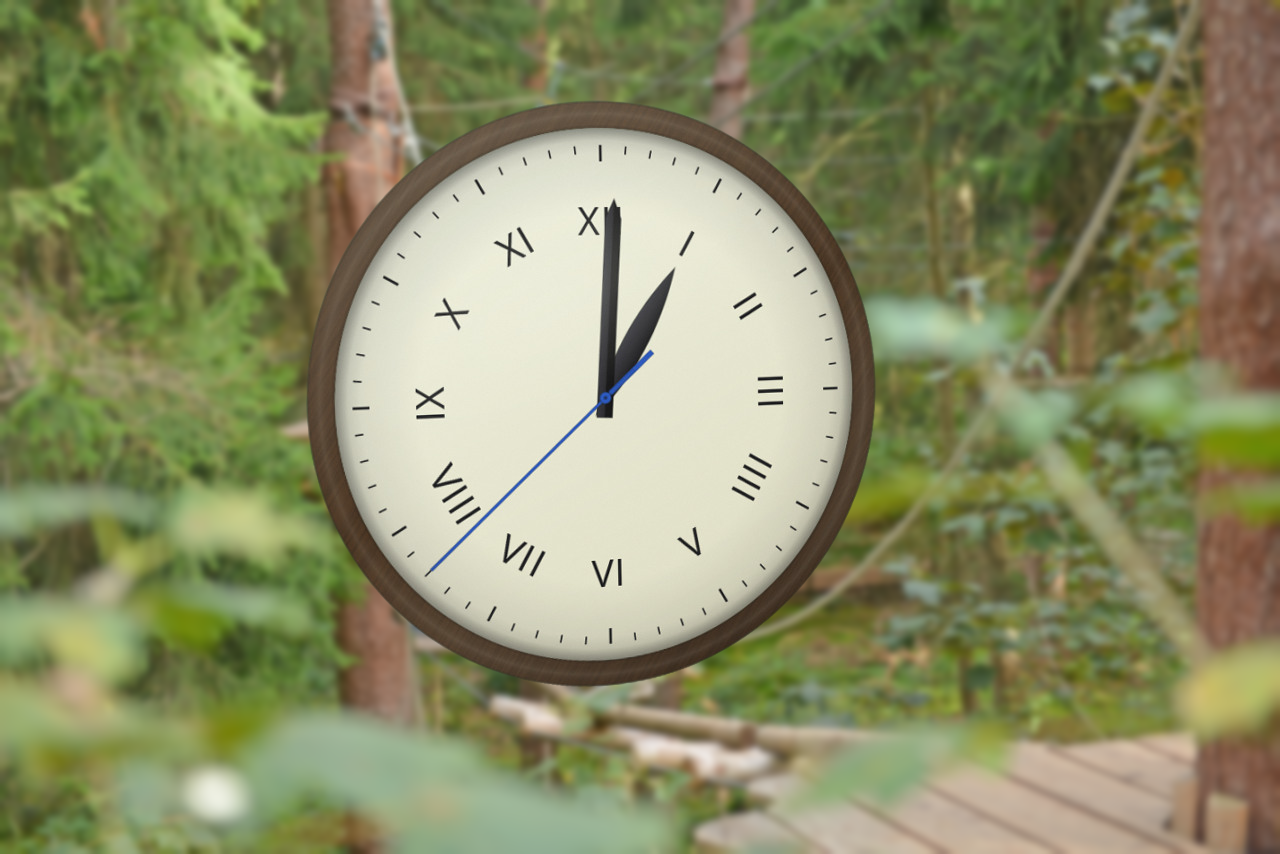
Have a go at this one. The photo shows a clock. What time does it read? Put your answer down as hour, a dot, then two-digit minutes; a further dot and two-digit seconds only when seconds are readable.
1.00.38
